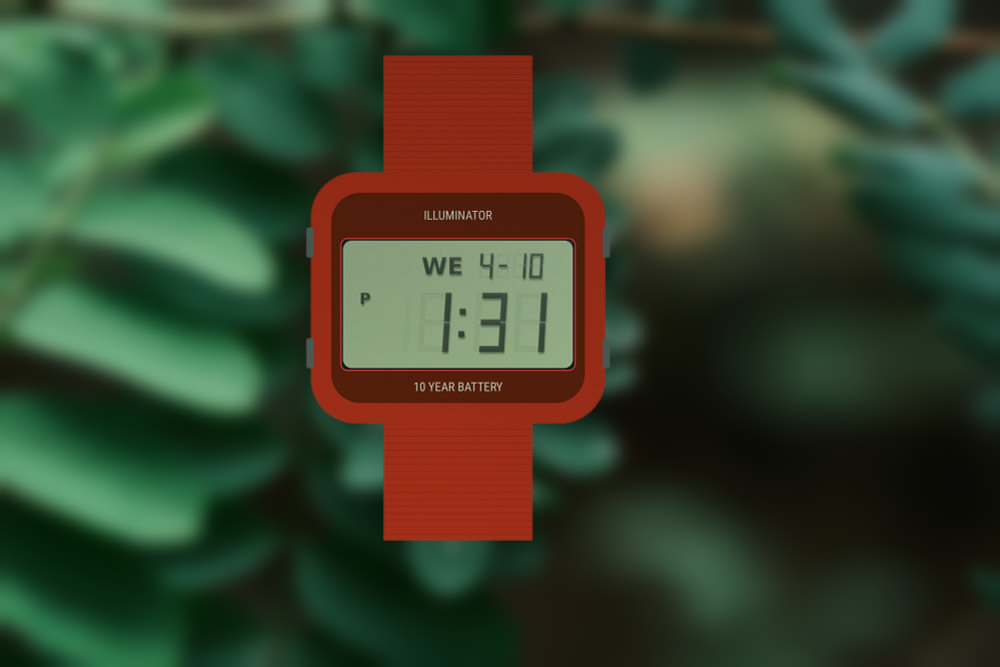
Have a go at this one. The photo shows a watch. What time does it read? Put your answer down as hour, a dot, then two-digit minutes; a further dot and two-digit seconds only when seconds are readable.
1.31
